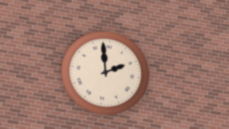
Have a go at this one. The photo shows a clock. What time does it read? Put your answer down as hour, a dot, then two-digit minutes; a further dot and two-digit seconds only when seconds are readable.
1.58
